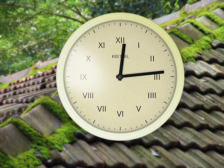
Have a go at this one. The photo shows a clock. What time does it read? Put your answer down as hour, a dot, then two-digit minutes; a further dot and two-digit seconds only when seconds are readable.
12.14
